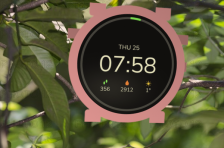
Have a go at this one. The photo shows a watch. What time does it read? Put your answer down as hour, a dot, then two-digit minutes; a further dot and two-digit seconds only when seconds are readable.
7.58
